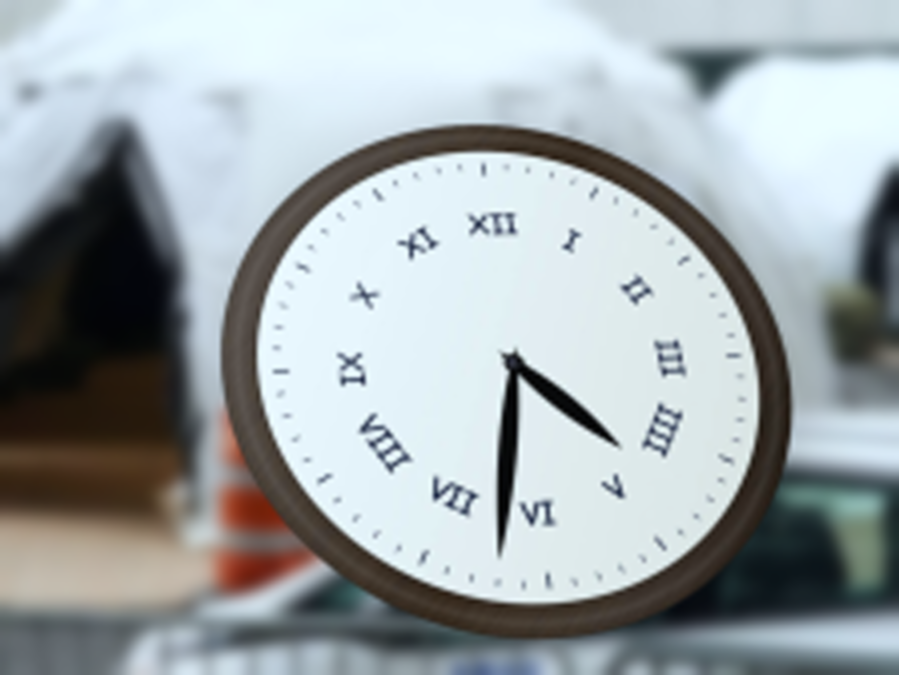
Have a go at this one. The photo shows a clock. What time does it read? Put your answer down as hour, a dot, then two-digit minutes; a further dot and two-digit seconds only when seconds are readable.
4.32
